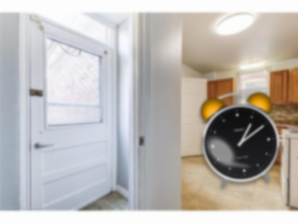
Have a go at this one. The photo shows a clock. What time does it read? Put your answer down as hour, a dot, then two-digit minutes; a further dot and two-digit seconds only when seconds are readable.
1.10
